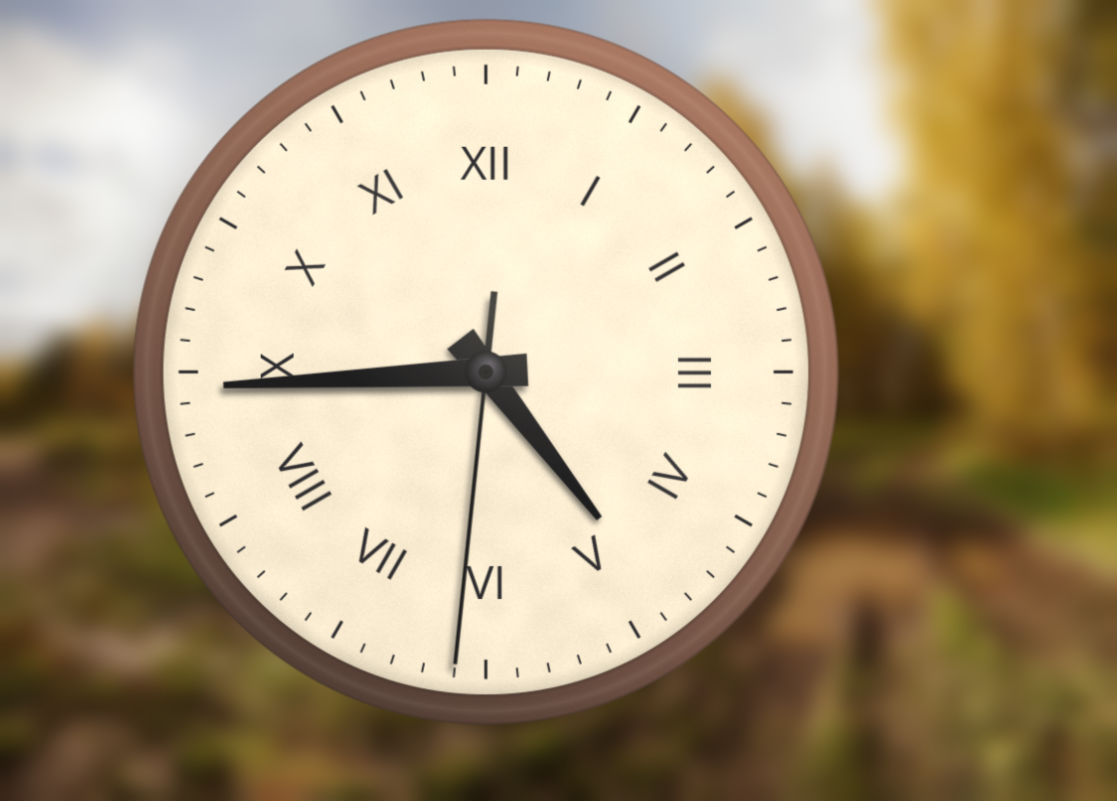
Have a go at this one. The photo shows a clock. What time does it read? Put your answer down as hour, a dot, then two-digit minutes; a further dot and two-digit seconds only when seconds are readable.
4.44.31
